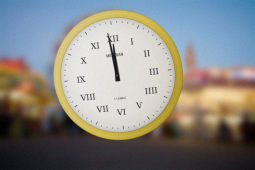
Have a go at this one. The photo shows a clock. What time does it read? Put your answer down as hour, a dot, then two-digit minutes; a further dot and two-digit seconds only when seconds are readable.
11.59
